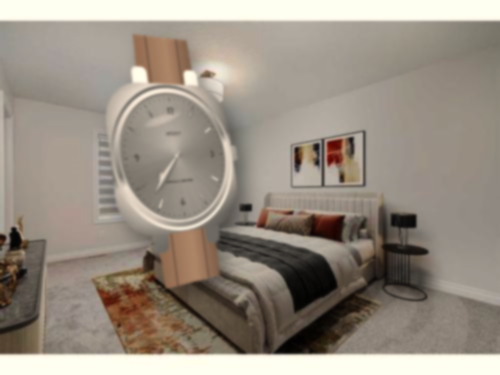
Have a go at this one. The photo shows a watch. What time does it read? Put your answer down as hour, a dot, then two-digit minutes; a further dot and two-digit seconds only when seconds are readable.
7.37
